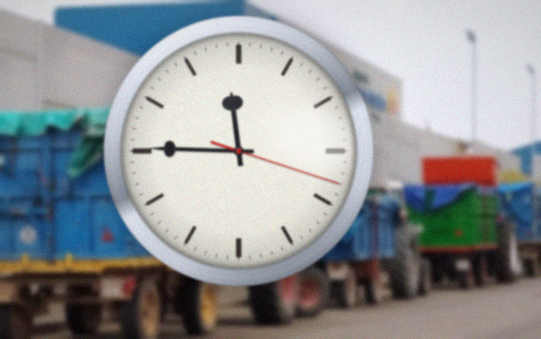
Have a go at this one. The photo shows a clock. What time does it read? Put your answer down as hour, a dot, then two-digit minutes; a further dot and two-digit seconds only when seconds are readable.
11.45.18
